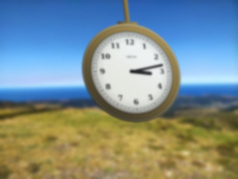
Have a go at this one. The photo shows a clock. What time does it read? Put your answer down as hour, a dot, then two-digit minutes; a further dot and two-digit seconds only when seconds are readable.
3.13
